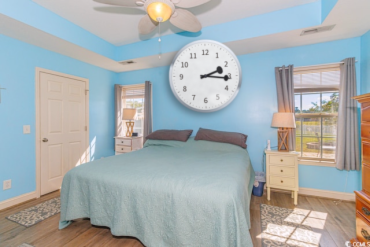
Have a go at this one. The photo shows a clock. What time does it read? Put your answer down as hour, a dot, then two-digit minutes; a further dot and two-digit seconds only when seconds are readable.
2.16
